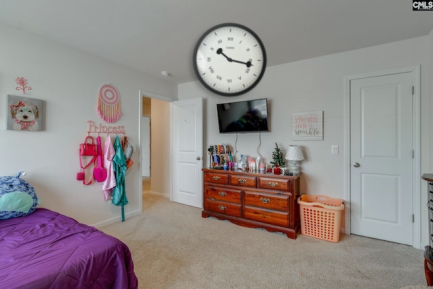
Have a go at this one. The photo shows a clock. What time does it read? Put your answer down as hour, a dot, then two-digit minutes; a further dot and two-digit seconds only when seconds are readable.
10.17
